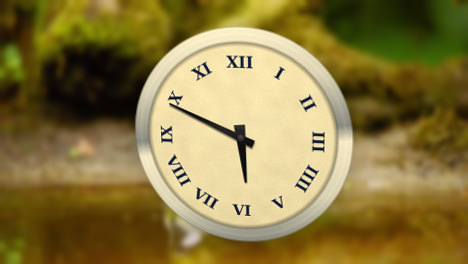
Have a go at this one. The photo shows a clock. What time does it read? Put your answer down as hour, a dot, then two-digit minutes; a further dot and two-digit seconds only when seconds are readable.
5.49
